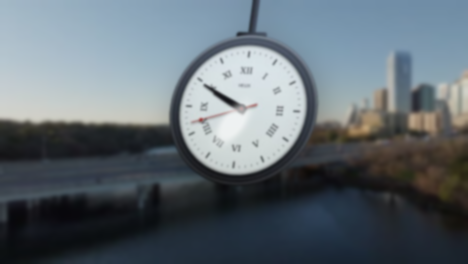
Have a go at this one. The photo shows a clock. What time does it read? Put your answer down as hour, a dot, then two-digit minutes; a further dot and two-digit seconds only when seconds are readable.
9.49.42
